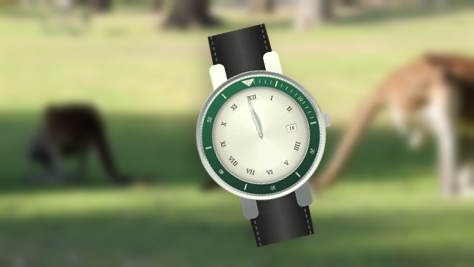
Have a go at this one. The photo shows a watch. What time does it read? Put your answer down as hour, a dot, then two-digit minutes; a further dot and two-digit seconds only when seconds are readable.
11.59
